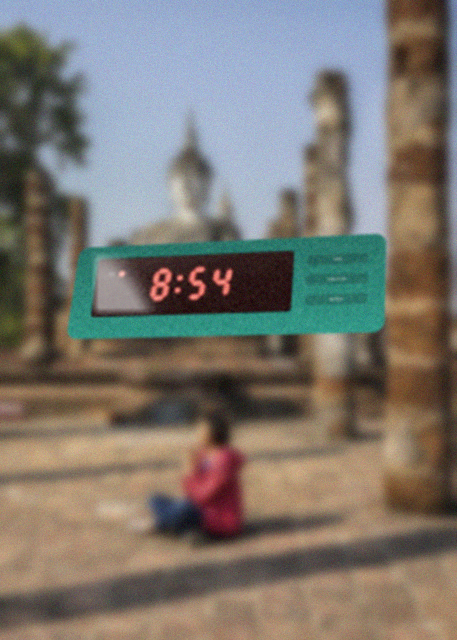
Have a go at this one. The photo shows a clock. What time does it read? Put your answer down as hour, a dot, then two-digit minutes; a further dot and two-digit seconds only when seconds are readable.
8.54
